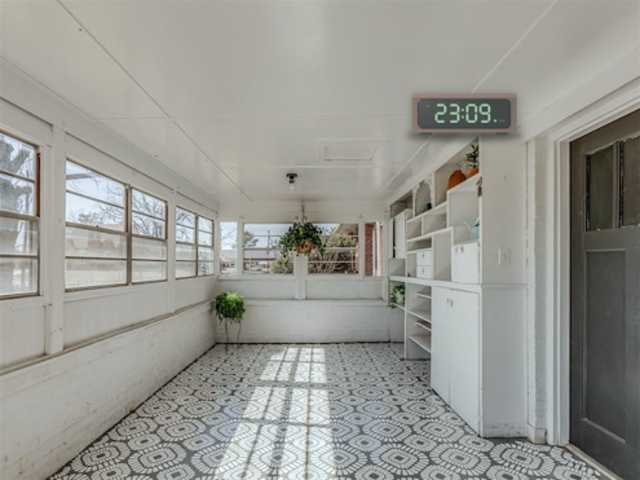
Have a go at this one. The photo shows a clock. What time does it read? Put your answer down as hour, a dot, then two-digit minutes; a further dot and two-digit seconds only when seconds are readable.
23.09
